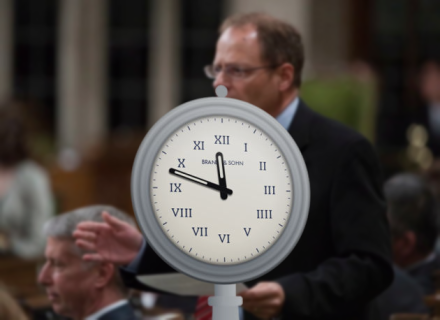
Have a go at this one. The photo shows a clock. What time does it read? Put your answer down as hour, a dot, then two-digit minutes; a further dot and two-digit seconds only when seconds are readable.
11.48
